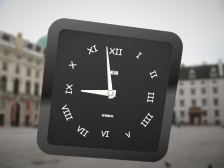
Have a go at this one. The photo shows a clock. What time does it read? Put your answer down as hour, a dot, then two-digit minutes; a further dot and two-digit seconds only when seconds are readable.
8.58
